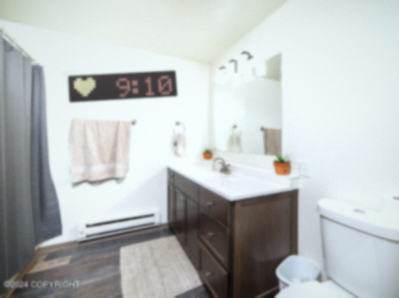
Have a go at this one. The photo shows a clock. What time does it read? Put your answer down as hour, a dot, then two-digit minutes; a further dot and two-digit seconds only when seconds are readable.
9.10
